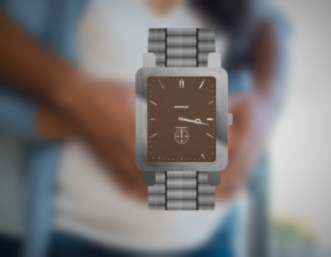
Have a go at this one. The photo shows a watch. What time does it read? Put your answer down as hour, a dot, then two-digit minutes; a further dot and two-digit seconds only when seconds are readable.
3.17
